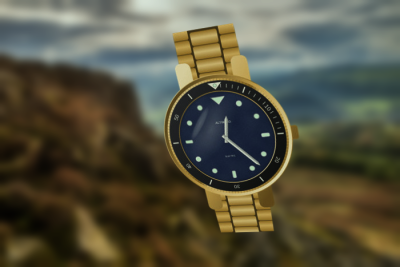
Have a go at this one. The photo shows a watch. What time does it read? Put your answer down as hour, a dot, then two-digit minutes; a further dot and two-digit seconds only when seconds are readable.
12.23
